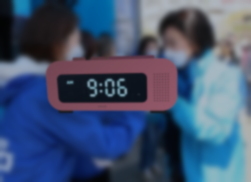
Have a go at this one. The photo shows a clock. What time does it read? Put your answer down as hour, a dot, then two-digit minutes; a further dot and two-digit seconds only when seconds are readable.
9.06
